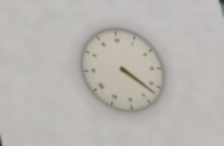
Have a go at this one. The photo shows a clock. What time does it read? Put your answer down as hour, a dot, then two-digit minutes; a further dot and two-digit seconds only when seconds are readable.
4.22
